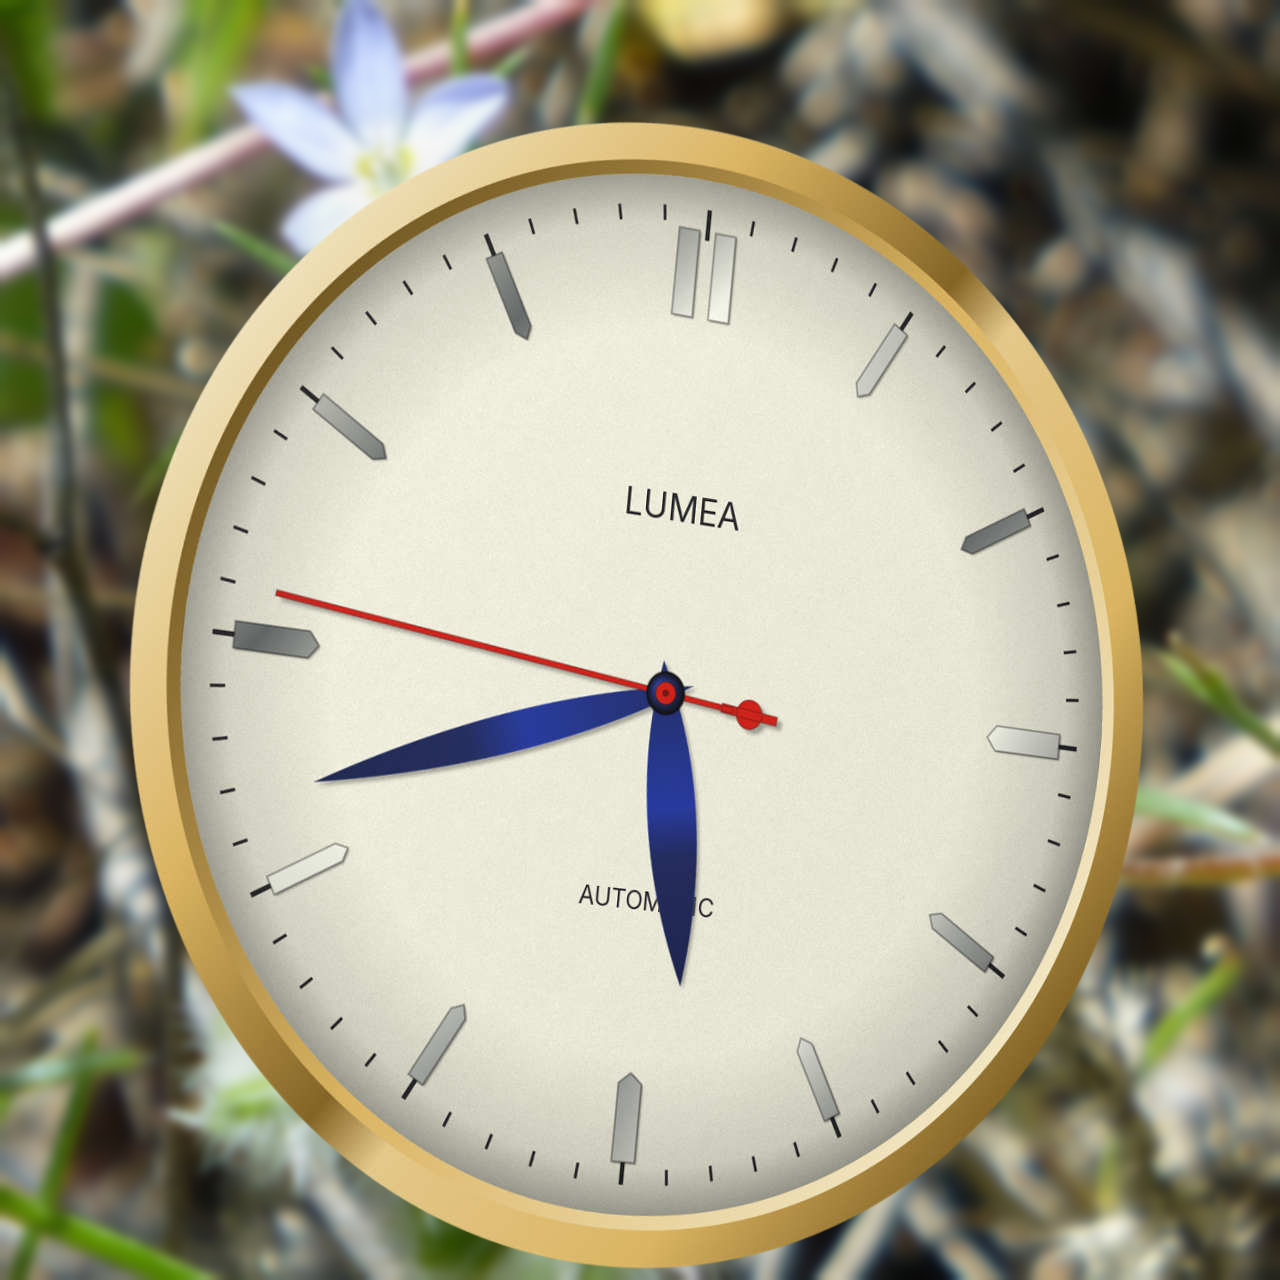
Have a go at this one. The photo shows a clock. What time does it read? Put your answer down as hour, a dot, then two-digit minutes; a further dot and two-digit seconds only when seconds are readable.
5.41.46
